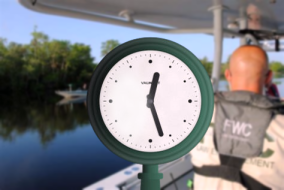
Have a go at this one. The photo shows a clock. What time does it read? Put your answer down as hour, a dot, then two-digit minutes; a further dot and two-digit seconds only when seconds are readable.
12.27
